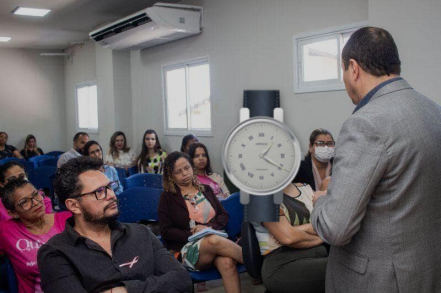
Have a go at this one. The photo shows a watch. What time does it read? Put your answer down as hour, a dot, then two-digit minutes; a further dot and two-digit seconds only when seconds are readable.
1.20
